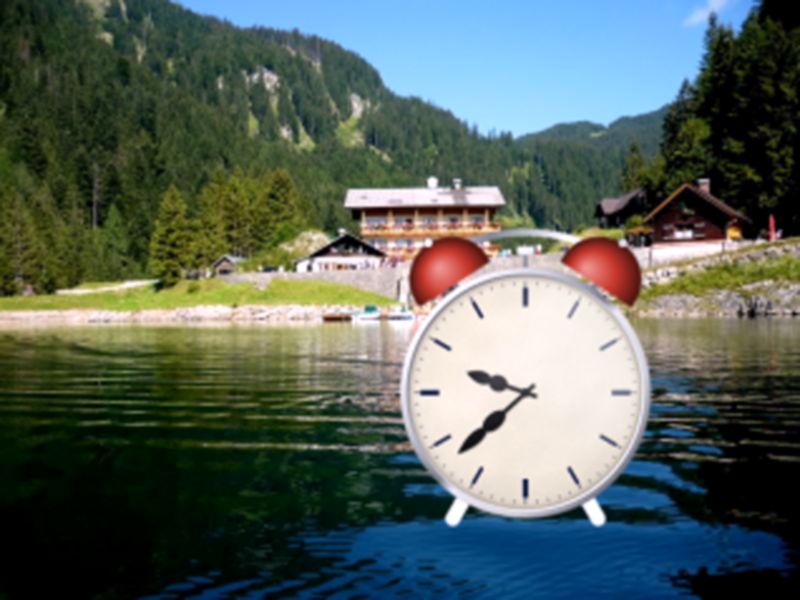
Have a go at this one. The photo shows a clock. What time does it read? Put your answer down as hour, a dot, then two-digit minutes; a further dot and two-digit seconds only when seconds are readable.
9.38
